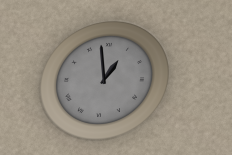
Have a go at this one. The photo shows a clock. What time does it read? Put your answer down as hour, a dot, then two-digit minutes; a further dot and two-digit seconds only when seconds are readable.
12.58
